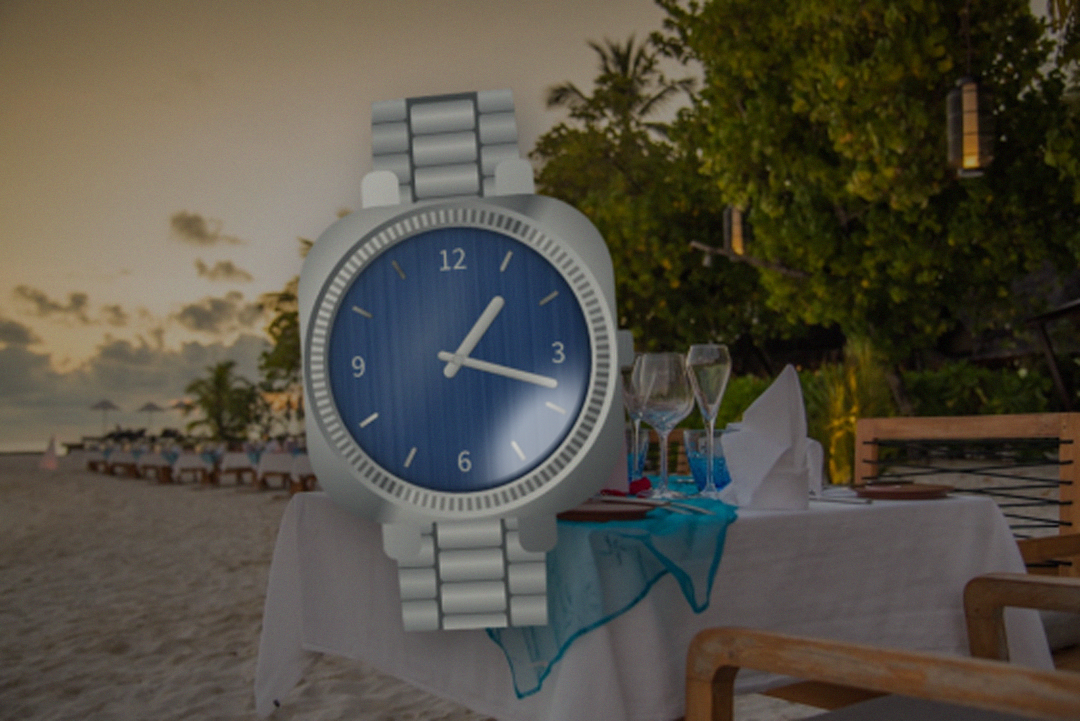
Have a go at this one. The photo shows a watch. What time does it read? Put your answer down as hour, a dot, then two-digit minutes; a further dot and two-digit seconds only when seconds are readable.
1.18
